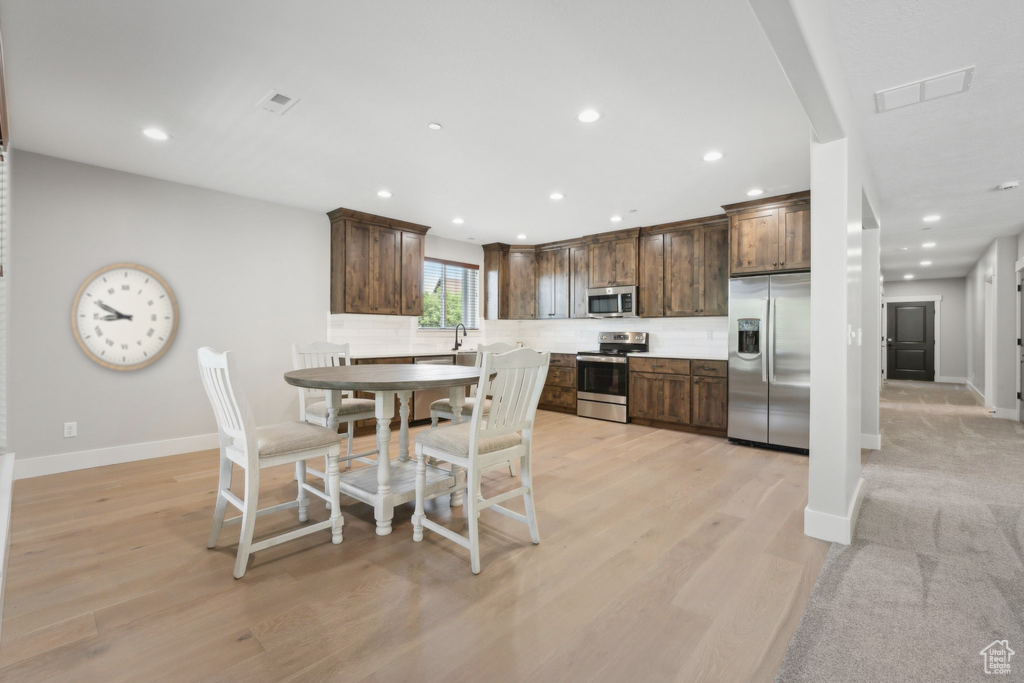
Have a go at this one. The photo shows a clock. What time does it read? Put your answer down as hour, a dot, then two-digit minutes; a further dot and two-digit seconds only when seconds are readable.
8.49
